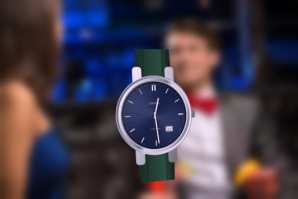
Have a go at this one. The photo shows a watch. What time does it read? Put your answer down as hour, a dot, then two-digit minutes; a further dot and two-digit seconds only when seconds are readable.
12.29
